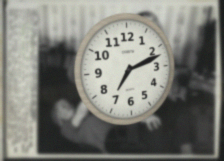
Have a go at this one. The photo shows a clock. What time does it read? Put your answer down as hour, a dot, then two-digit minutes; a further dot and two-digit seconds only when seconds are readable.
7.12
